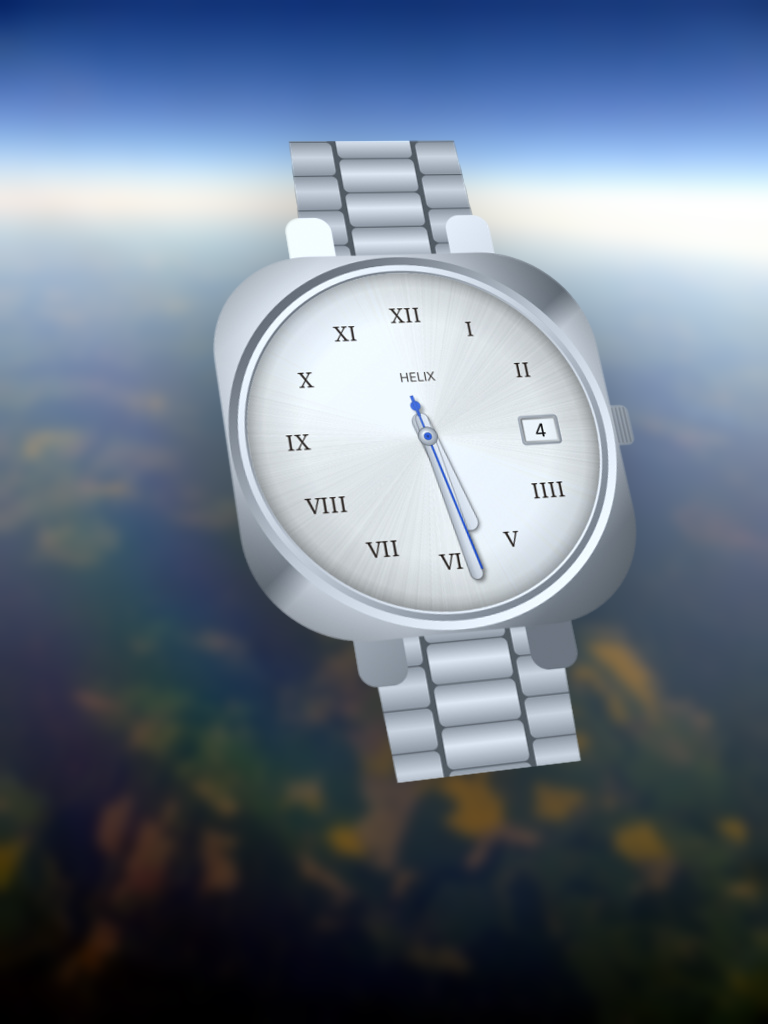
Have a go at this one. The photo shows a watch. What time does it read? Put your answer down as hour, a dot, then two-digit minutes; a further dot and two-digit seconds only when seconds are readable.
5.28.28
